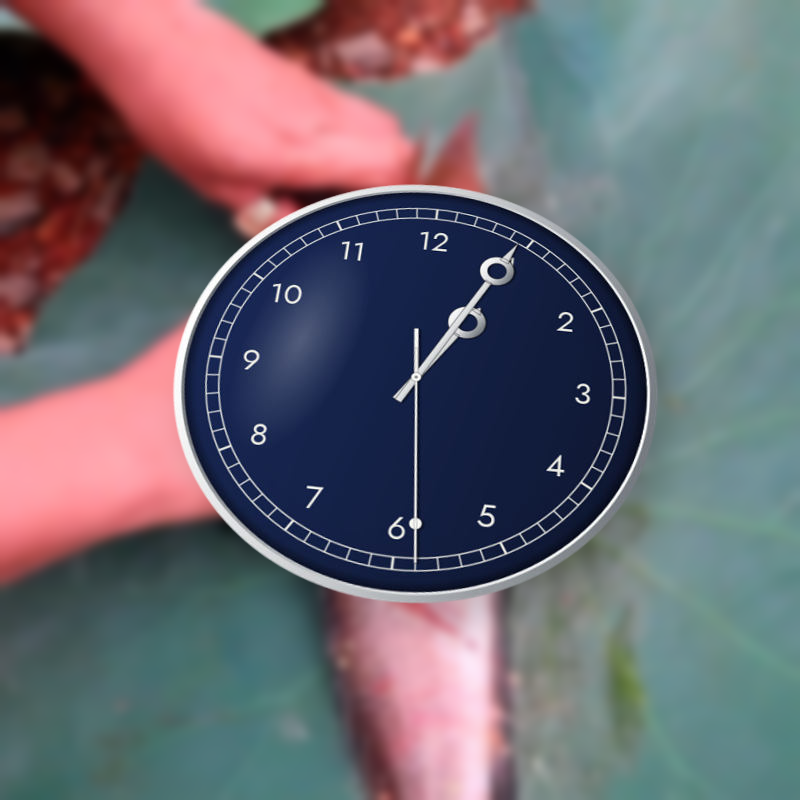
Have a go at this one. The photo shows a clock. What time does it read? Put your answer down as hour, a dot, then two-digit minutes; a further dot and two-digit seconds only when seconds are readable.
1.04.29
